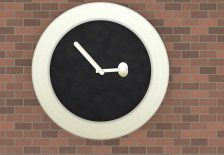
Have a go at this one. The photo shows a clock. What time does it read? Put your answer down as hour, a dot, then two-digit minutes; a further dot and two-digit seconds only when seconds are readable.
2.53
